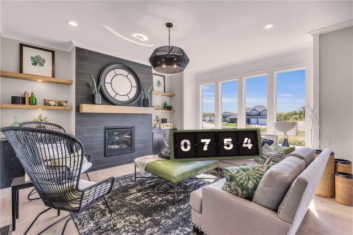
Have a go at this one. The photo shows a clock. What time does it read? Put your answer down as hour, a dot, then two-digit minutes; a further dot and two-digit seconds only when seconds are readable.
7.54
